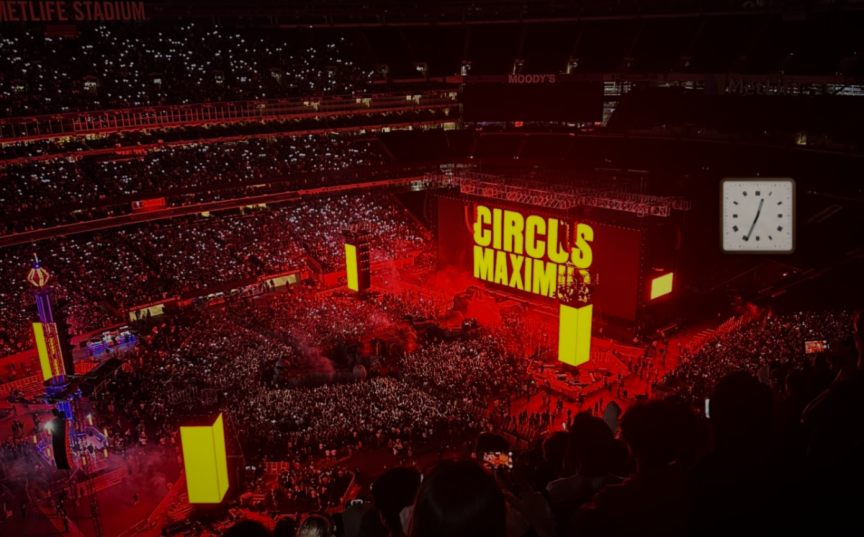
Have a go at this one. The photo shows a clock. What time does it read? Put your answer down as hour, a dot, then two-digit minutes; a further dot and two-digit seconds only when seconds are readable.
12.34
